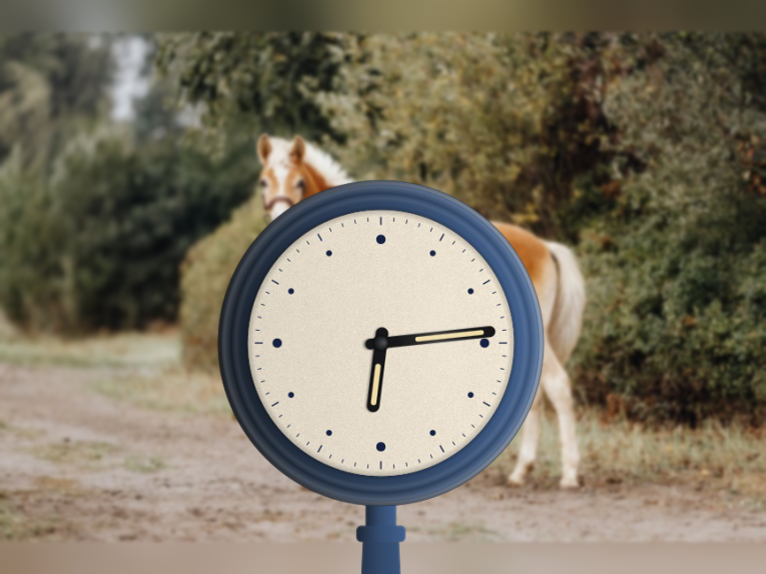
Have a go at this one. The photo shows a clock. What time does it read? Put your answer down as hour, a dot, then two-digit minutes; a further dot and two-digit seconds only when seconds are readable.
6.14
